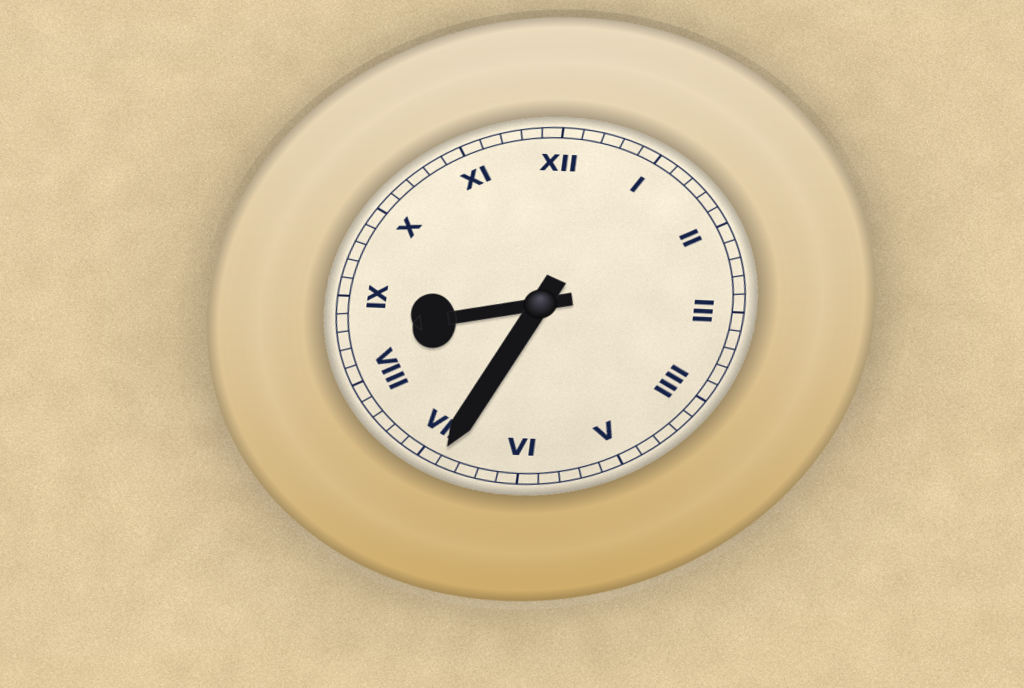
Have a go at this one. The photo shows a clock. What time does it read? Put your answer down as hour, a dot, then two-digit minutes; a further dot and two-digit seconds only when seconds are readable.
8.34
